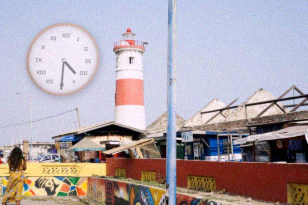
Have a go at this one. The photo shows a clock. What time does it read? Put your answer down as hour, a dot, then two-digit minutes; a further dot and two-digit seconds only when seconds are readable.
4.30
